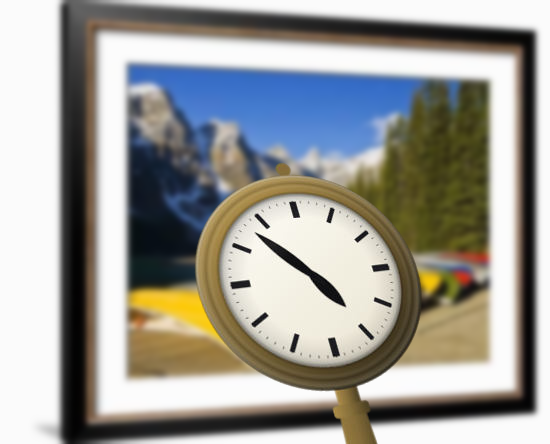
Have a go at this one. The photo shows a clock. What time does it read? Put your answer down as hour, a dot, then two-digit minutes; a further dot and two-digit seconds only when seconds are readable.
4.53
